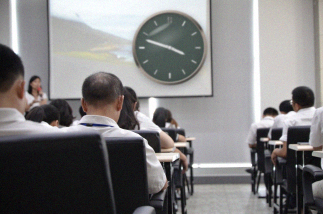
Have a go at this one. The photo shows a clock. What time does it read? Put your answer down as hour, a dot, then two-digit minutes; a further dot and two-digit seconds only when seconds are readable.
3.48
